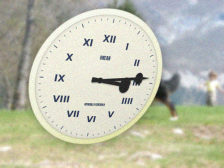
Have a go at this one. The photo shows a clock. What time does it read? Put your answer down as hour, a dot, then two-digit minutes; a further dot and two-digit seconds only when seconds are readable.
3.14
